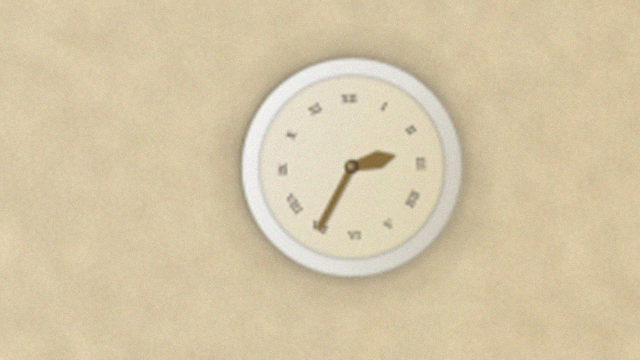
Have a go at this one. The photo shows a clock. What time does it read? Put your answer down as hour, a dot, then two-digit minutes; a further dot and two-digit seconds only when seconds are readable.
2.35
